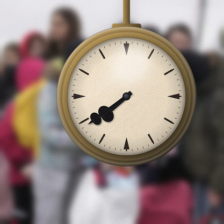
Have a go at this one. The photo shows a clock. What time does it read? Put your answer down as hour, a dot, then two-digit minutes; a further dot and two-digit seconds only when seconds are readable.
7.39
